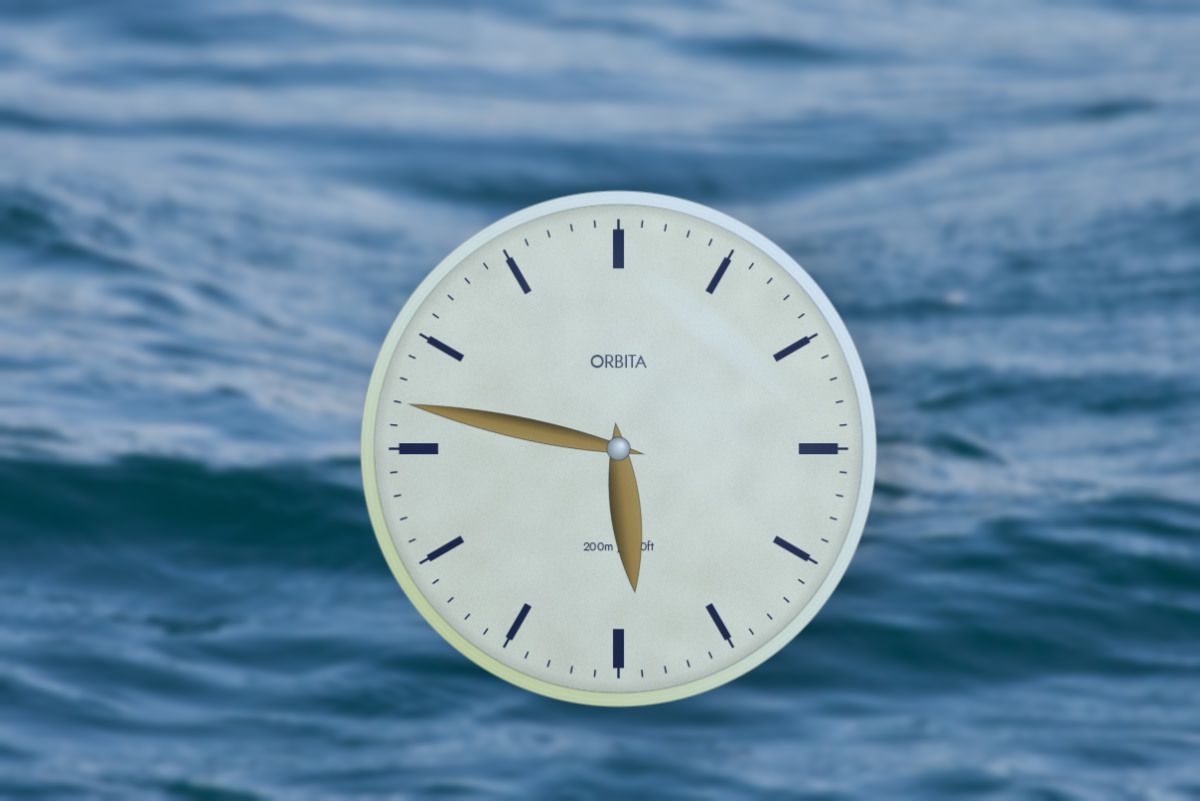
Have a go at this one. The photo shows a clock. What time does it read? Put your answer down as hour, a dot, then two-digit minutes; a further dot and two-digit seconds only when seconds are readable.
5.47
